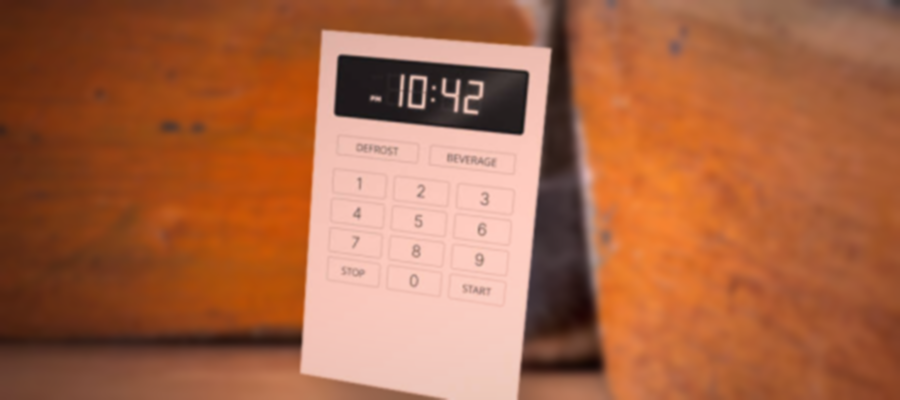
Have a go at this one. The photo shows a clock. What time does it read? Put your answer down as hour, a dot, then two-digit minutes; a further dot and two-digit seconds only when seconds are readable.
10.42
